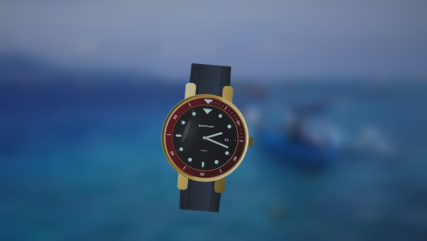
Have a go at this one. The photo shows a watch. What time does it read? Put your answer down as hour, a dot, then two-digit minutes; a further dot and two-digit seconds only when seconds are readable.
2.18
